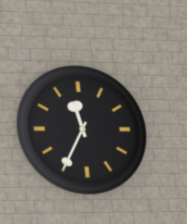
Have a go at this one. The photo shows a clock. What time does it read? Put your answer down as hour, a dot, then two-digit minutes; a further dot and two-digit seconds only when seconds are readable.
11.35
